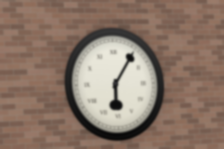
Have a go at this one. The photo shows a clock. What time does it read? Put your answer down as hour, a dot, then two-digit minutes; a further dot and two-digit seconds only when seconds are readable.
6.06
